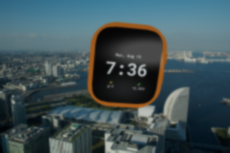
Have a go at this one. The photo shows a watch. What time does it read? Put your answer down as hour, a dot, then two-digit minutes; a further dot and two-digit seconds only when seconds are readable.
7.36
